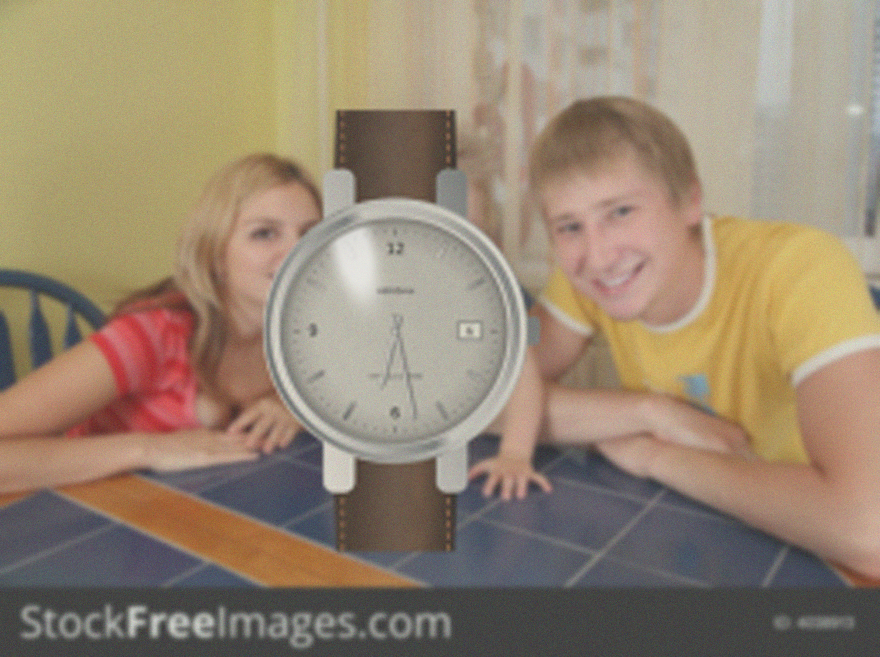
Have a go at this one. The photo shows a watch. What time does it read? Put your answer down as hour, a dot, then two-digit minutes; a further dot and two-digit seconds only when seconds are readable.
6.28
